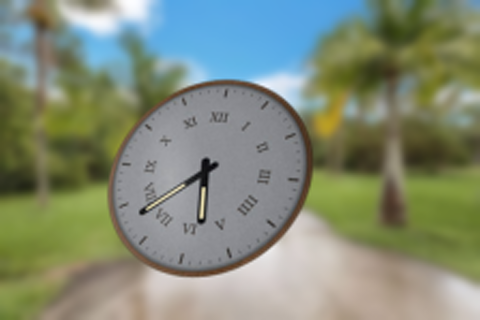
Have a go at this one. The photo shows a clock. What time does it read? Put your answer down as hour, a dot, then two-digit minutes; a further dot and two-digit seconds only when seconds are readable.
5.38
